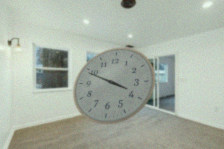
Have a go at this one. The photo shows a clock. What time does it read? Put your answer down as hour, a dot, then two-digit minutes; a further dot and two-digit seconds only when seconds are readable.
3.49
